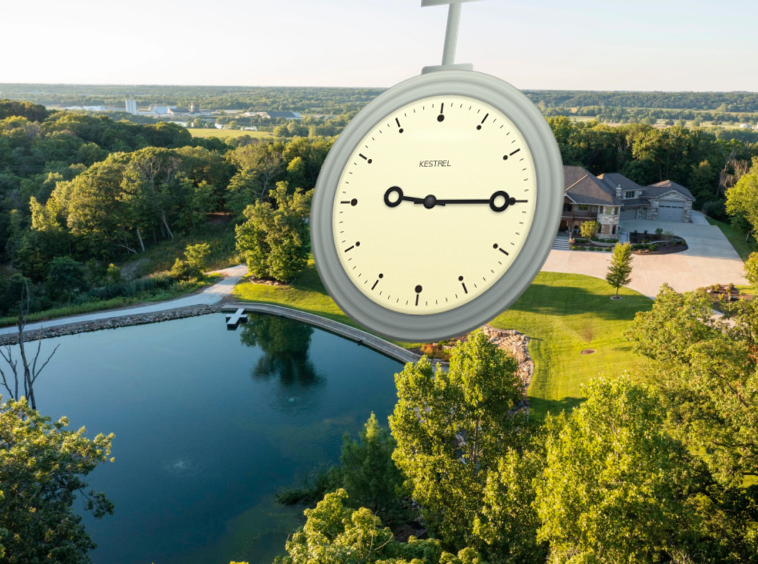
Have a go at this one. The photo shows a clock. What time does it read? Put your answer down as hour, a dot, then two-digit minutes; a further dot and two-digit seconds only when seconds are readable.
9.15
